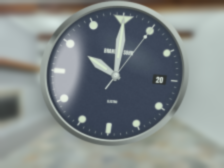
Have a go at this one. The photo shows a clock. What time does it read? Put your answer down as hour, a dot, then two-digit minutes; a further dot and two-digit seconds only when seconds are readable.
10.00.05
